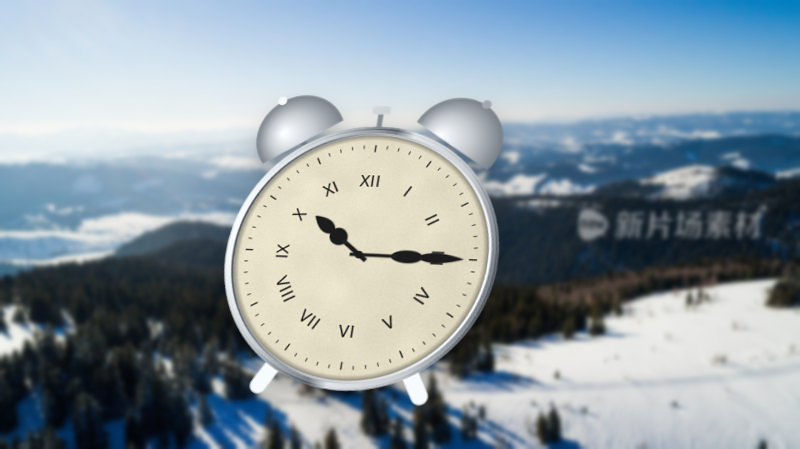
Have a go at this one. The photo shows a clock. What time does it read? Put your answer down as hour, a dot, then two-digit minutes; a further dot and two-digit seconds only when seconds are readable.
10.15
